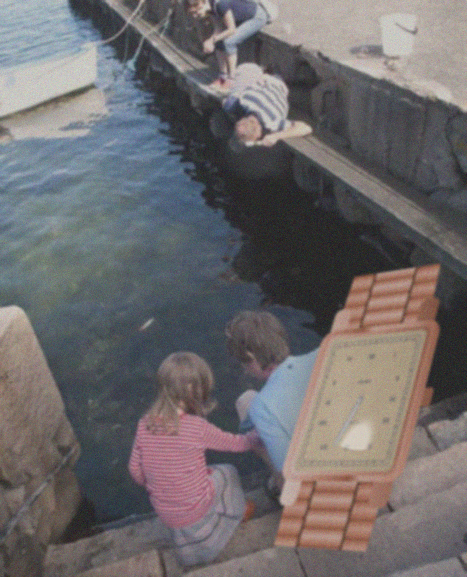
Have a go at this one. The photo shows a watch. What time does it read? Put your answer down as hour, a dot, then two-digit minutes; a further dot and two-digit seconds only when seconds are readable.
6.33
